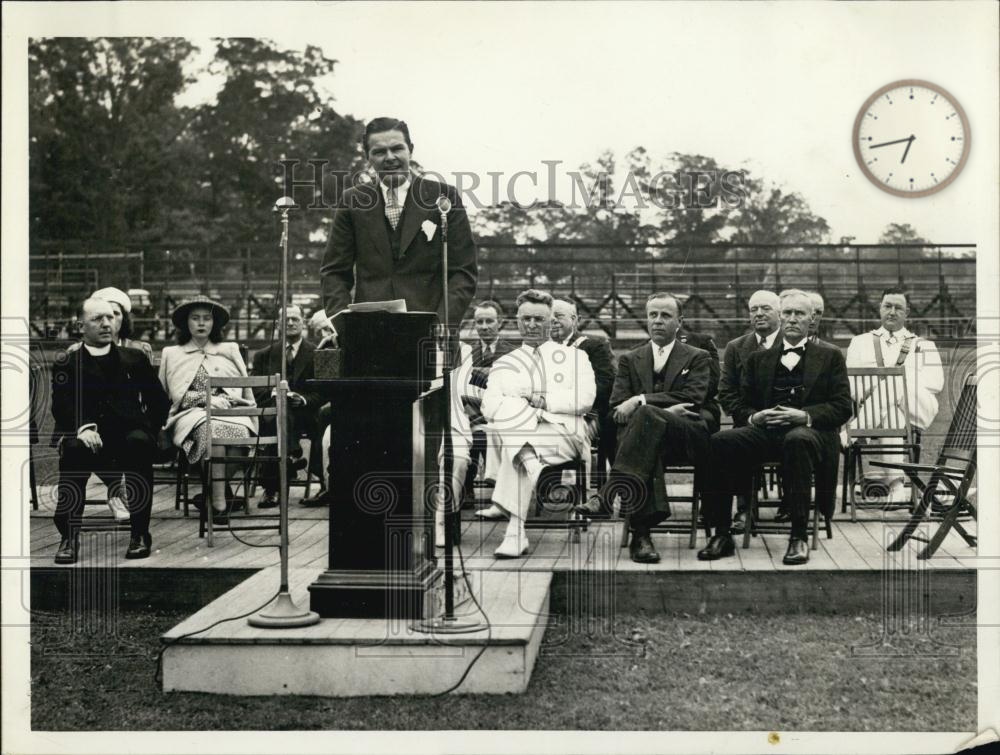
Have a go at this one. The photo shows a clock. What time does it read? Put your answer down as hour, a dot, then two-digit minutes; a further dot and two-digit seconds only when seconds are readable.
6.43
